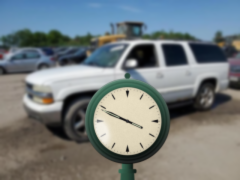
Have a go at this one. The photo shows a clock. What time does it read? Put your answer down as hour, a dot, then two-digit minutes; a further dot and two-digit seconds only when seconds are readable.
3.49
